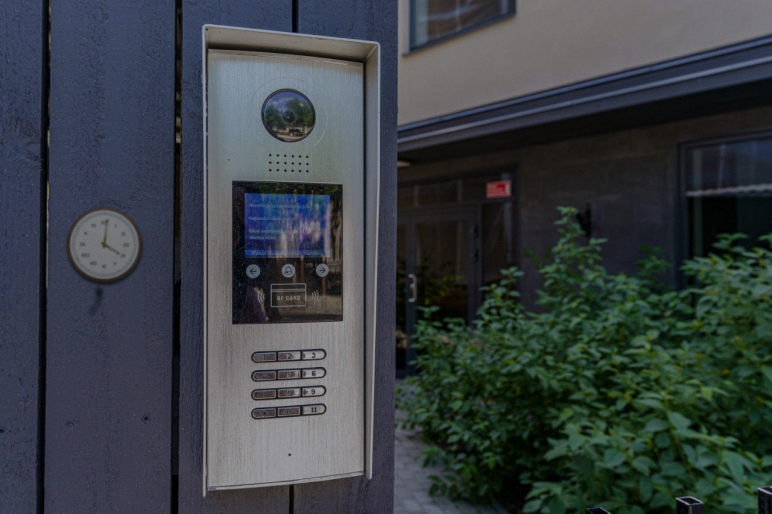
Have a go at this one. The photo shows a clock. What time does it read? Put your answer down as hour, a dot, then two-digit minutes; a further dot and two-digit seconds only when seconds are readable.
4.01
